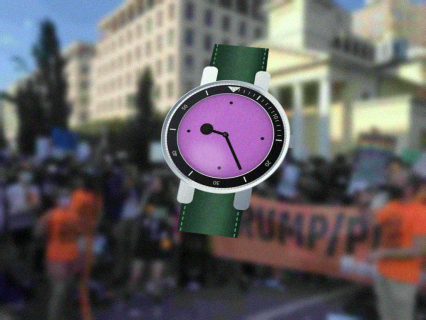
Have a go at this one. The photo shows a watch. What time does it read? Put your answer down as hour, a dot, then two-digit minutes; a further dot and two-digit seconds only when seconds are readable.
9.25
